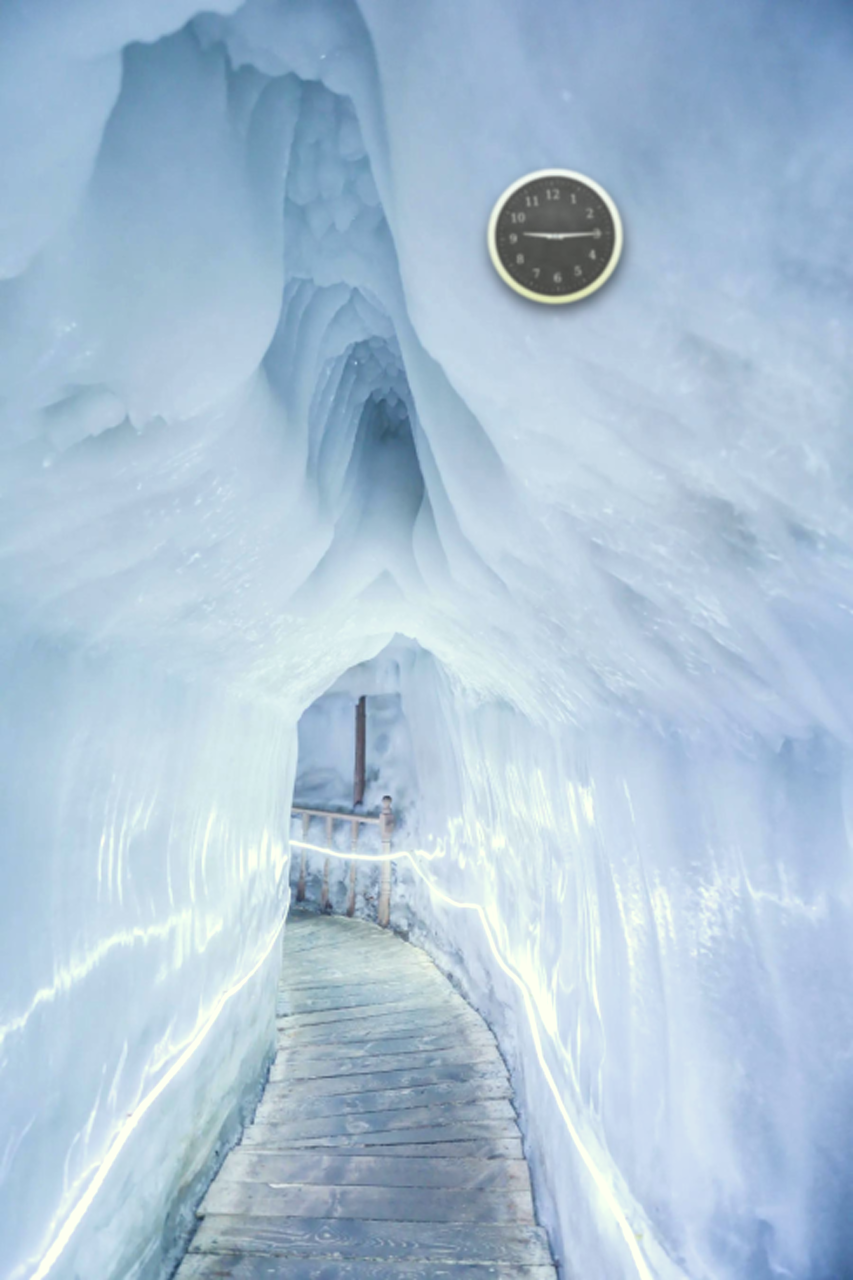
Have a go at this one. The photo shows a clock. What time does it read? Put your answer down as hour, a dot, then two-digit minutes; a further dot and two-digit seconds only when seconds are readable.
9.15
